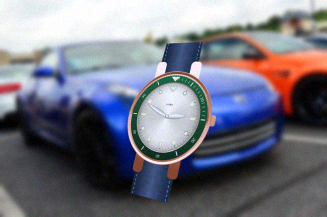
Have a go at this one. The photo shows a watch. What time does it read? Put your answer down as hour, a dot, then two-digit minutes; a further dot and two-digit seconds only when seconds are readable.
2.49
